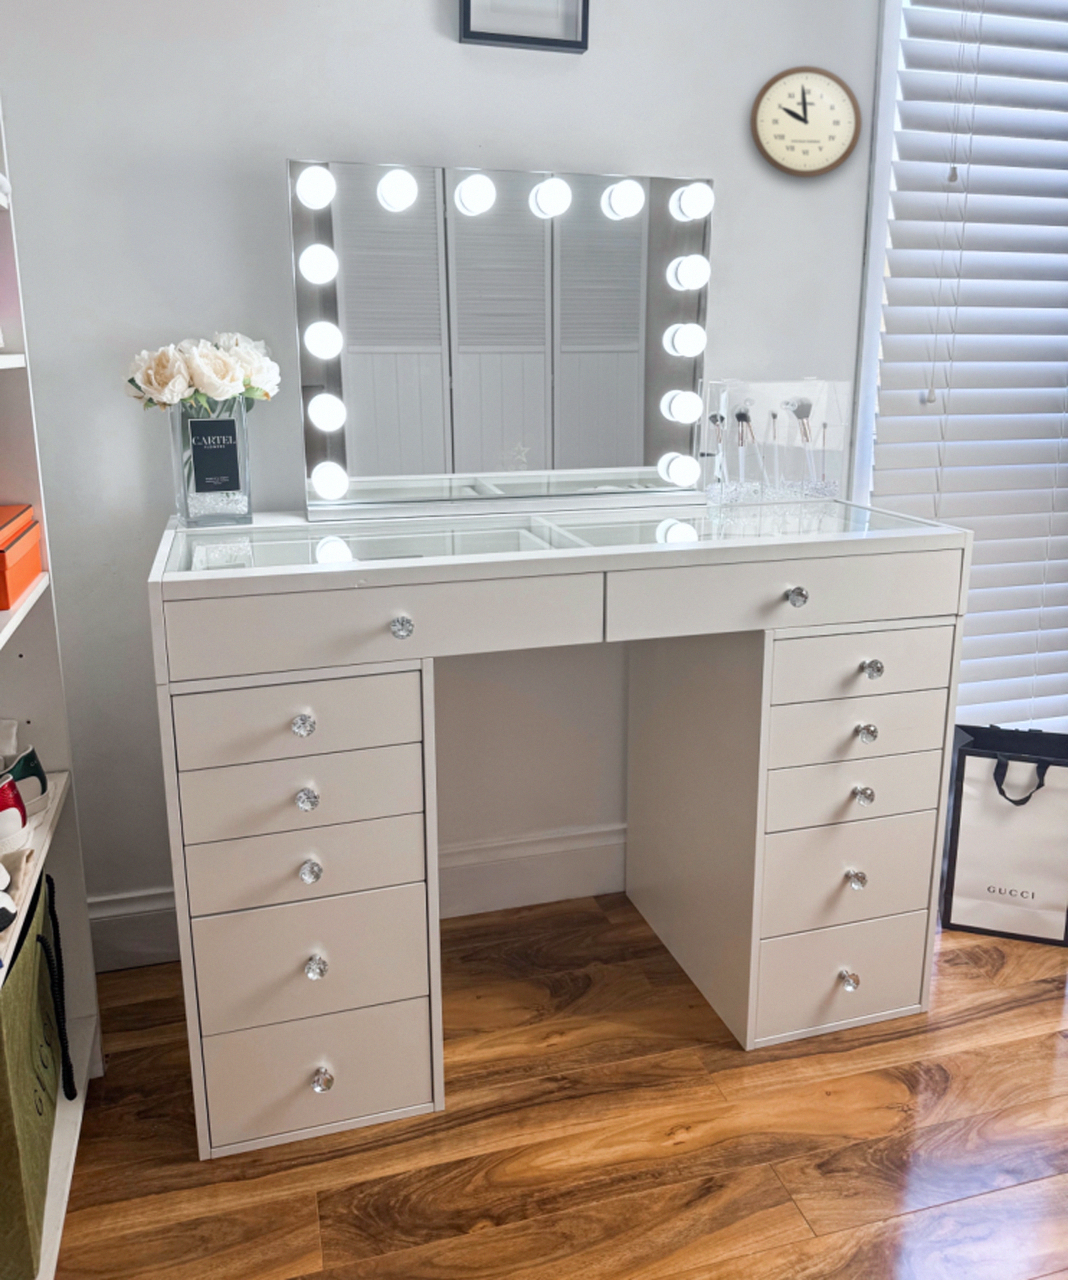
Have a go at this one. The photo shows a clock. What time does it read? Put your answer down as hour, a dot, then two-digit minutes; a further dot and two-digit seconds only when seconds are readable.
9.59
